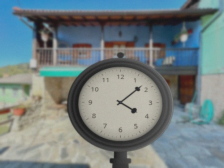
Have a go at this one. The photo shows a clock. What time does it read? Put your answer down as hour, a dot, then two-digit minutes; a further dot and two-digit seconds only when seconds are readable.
4.08
